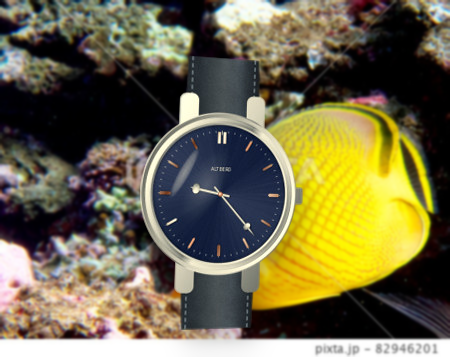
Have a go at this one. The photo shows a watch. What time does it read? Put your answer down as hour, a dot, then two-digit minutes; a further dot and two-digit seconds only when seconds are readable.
9.23
